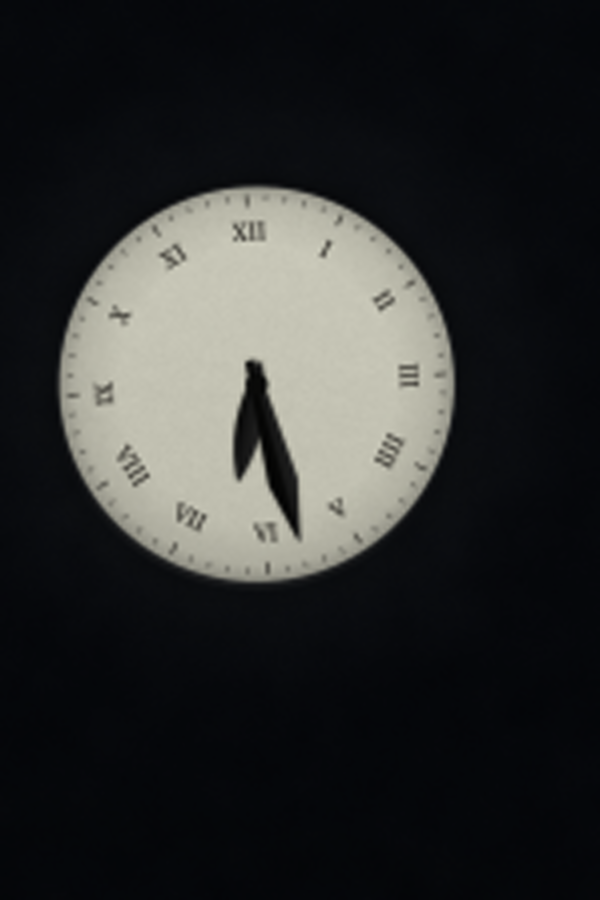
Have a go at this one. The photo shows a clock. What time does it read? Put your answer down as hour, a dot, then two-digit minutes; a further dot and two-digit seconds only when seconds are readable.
6.28
